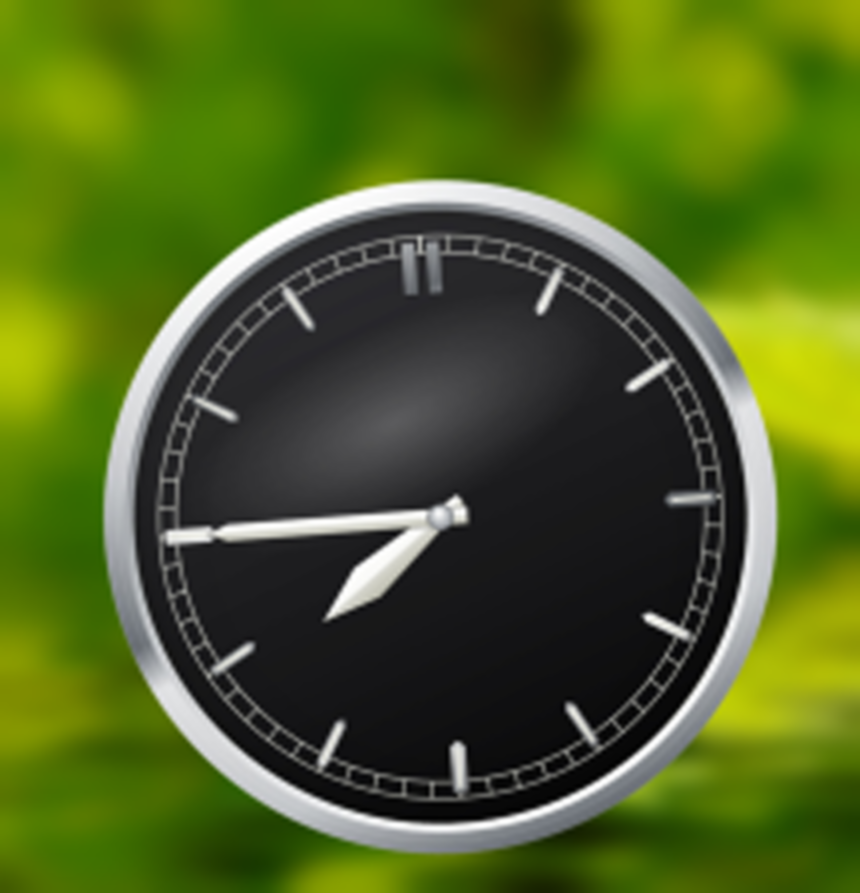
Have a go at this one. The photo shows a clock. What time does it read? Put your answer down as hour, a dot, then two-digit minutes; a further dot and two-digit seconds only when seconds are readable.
7.45
